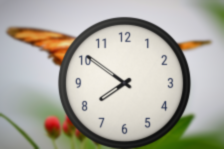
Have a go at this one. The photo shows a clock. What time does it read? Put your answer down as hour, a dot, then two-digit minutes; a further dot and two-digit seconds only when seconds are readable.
7.51
